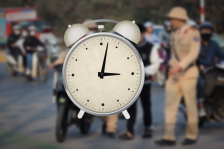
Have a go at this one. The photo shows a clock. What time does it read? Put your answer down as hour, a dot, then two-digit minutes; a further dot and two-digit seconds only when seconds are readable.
3.02
